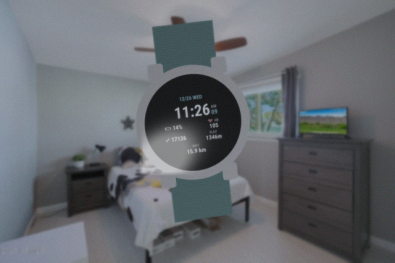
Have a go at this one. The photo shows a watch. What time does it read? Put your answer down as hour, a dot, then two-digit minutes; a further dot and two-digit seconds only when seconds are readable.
11.26
